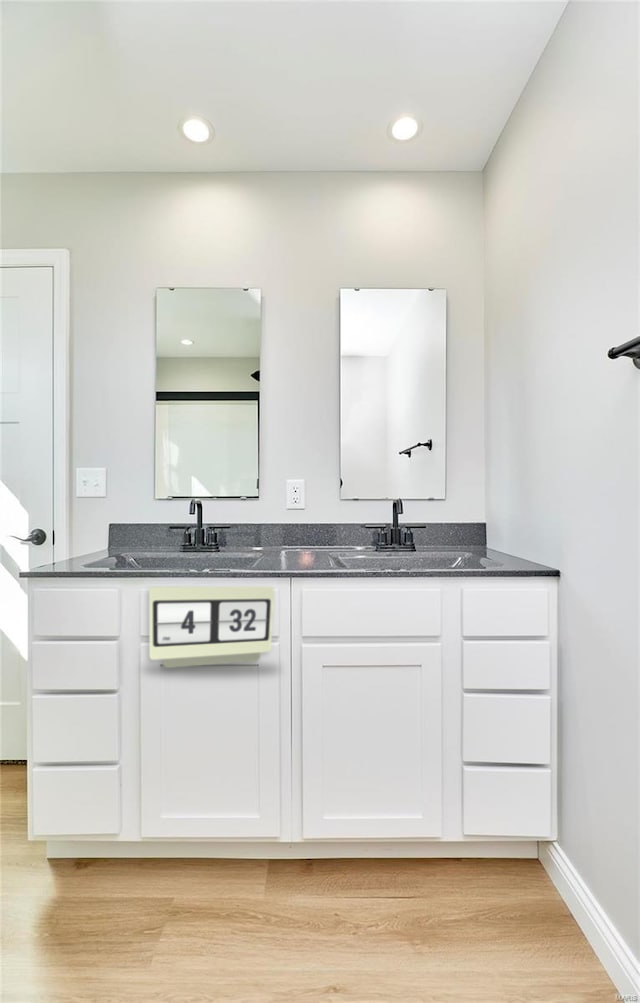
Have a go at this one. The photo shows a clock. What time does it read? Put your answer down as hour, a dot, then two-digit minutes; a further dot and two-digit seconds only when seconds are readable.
4.32
